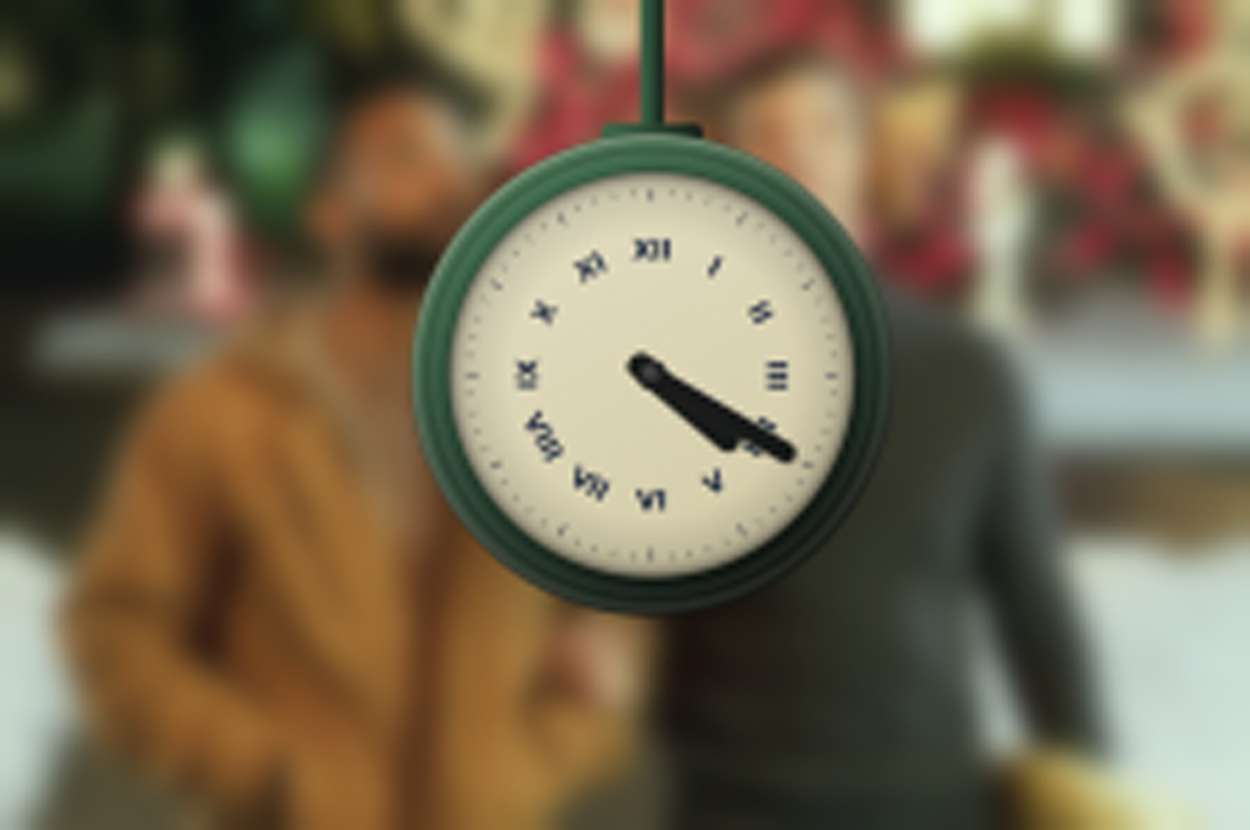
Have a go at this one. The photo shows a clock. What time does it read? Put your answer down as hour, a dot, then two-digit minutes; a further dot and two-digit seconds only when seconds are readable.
4.20
